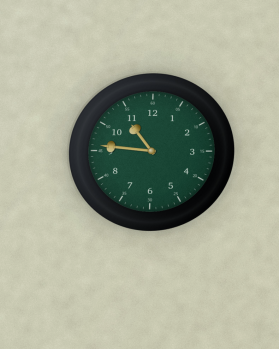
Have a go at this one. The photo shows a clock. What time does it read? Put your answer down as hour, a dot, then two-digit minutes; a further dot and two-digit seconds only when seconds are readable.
10.46
